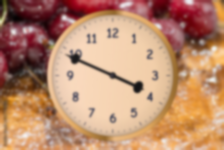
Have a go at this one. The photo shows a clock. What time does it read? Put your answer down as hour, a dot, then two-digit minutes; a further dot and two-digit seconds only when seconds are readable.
3.49
